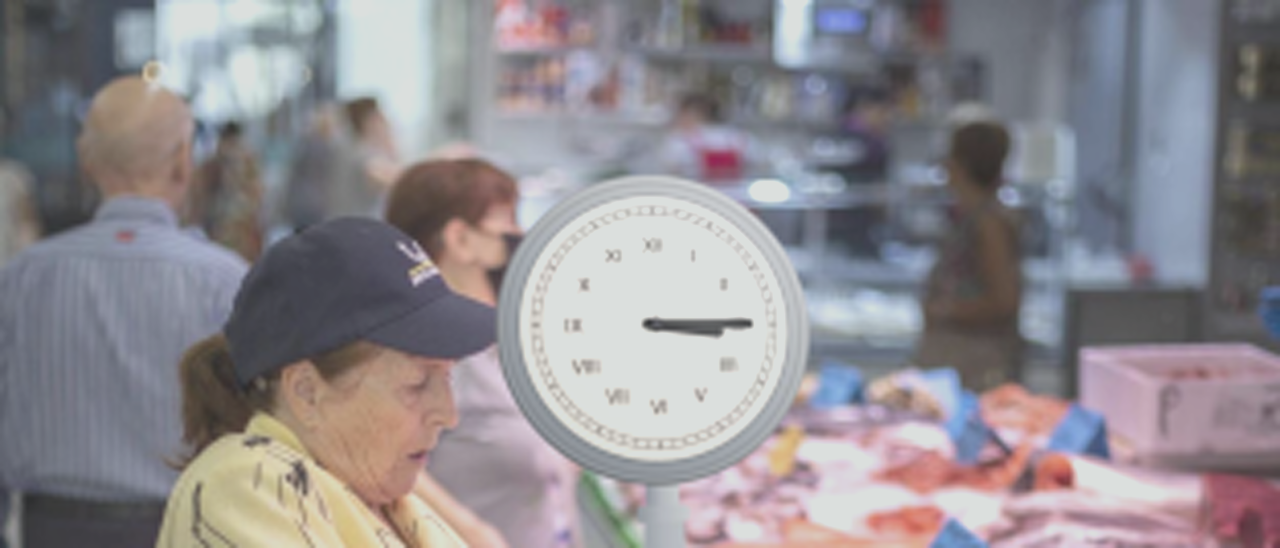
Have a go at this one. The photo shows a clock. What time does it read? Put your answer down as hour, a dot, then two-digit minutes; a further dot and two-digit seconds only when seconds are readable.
3.15
